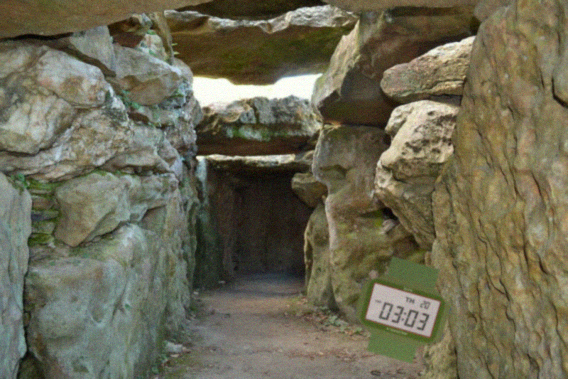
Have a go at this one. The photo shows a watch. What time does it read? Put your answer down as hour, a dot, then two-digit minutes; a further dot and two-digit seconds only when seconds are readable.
3.03
